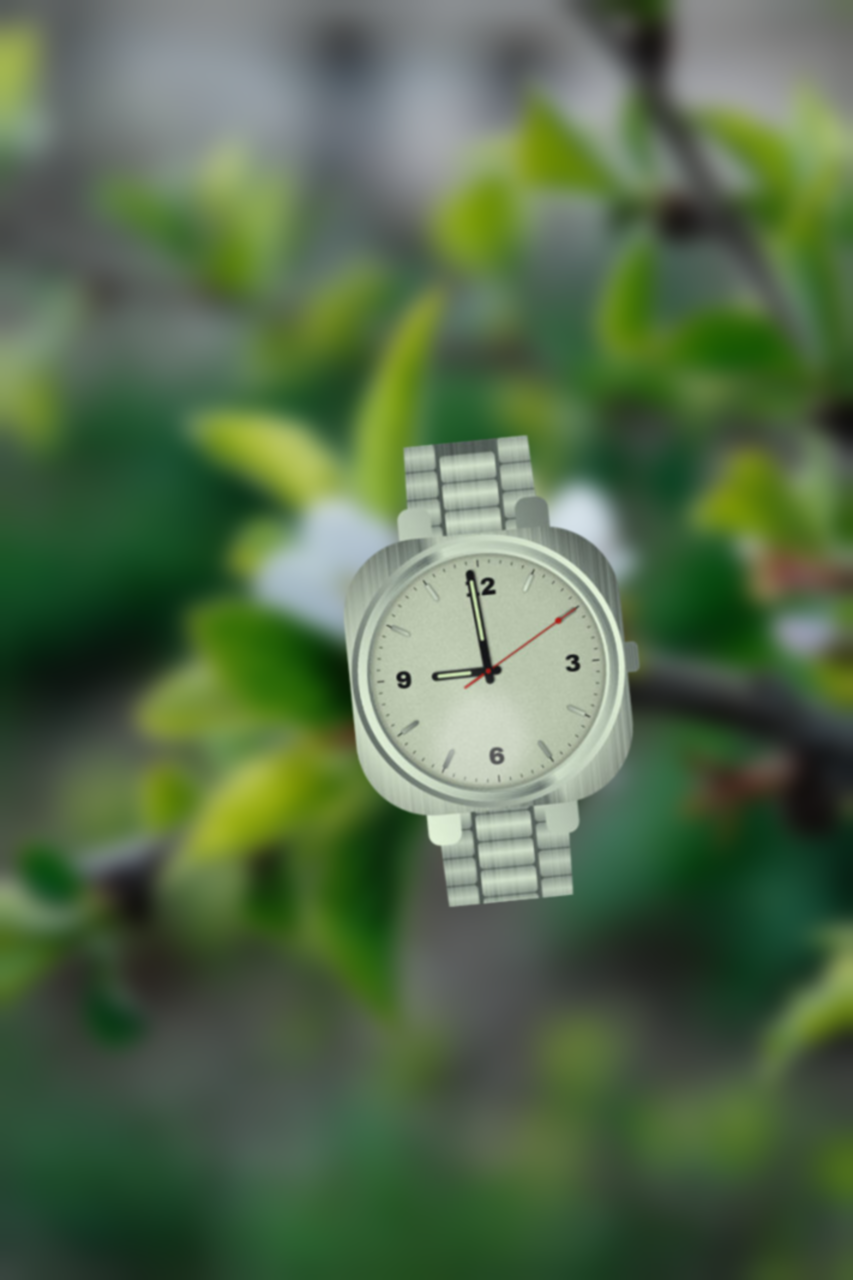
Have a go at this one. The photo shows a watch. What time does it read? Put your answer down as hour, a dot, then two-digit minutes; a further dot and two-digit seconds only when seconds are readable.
8.59.10
